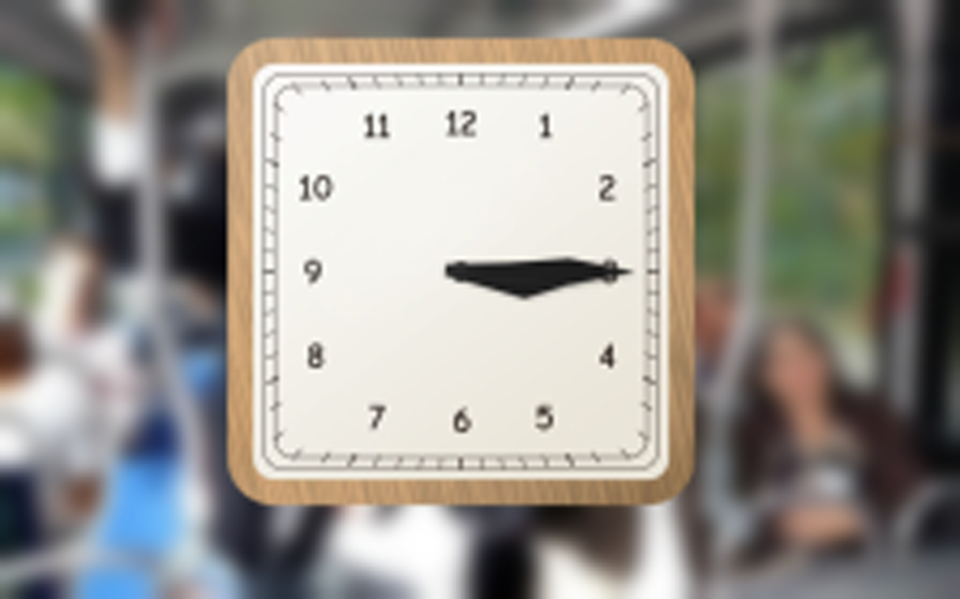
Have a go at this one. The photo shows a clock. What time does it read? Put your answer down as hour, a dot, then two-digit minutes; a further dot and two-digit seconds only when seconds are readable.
3.15
